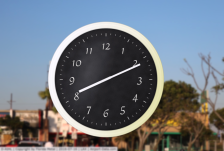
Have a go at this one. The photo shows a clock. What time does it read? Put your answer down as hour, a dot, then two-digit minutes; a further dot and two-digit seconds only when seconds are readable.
8.11
